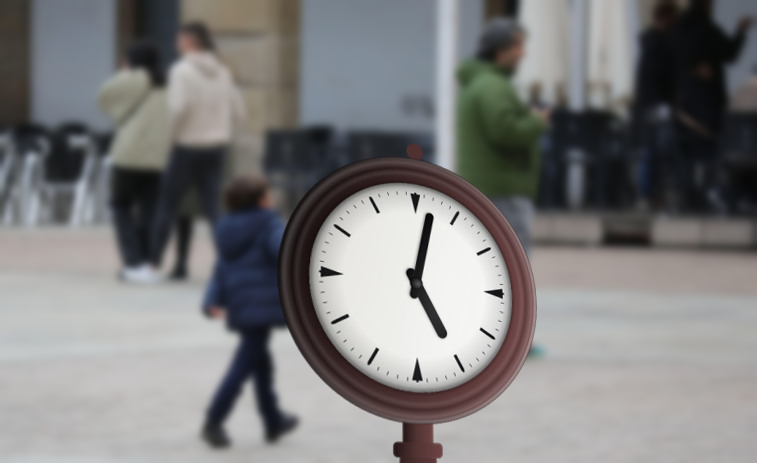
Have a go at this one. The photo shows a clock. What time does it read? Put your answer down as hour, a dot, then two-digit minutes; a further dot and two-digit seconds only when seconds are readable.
5.02
